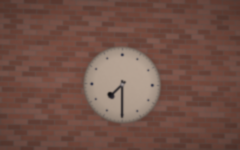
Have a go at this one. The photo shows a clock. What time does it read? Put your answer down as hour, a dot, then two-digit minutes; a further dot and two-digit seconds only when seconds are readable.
7.30
